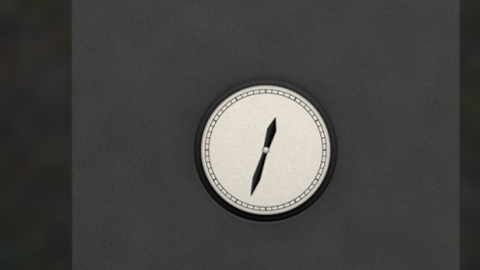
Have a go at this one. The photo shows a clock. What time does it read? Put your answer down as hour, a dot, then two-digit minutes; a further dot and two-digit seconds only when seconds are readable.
12.33
